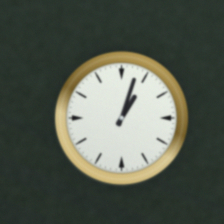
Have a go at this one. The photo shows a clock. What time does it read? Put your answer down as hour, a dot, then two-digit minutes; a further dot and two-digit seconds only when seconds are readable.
1.03
